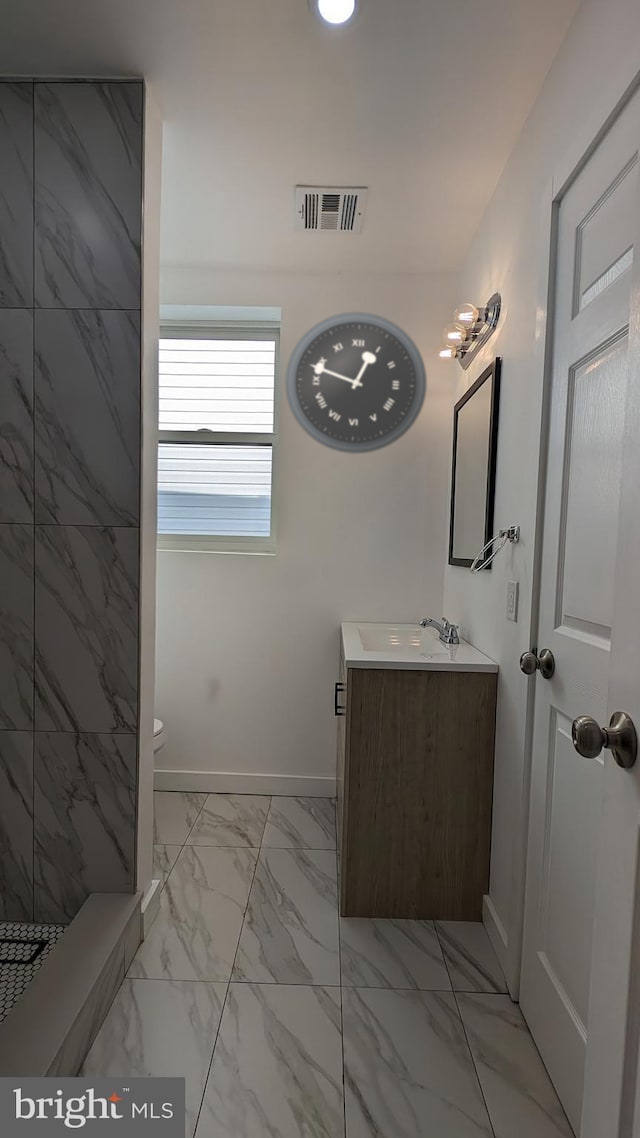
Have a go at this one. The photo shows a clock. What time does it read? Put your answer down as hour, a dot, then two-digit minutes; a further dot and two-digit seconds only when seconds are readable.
12.48
